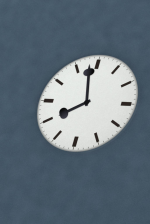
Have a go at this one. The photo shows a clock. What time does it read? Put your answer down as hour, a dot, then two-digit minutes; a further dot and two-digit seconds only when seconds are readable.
7.58
